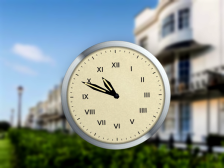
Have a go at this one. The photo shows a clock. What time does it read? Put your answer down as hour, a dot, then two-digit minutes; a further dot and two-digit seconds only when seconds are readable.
10.49
